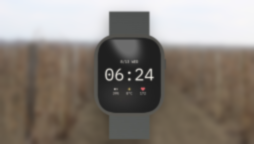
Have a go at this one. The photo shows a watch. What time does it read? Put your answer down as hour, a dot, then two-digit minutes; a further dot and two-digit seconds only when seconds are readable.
6.24
